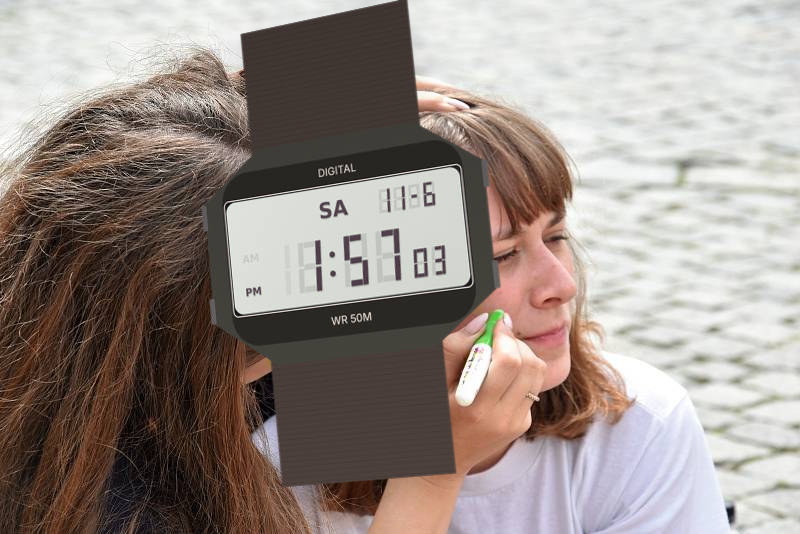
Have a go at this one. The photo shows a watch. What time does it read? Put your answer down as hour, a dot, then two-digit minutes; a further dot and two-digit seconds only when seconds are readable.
1.57.03
